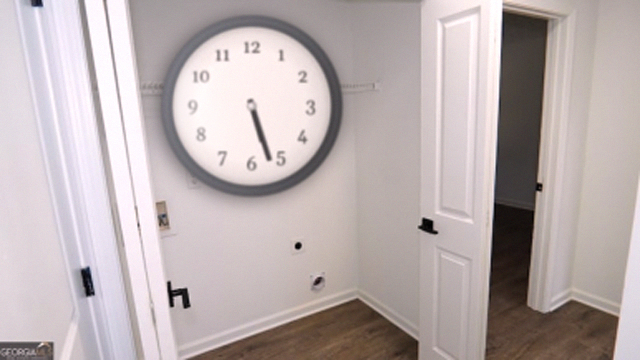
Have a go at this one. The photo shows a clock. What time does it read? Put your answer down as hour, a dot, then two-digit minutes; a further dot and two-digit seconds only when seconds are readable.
5.27
